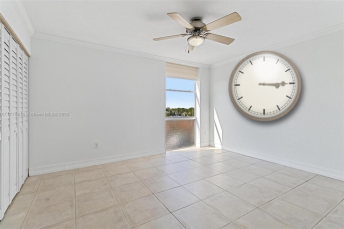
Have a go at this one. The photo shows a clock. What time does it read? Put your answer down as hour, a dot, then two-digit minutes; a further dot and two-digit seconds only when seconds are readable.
3.15
